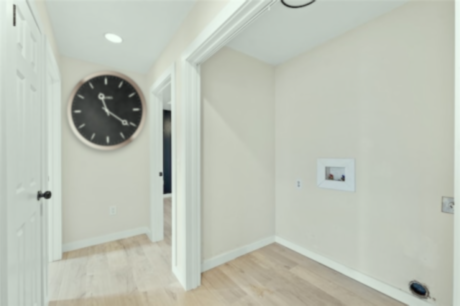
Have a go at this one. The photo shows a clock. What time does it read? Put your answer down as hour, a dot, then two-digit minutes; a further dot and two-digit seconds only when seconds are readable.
11.21
